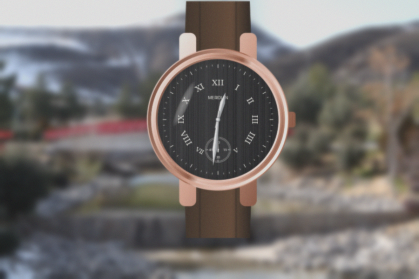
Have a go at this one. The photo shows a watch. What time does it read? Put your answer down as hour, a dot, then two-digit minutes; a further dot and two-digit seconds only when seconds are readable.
12.31
